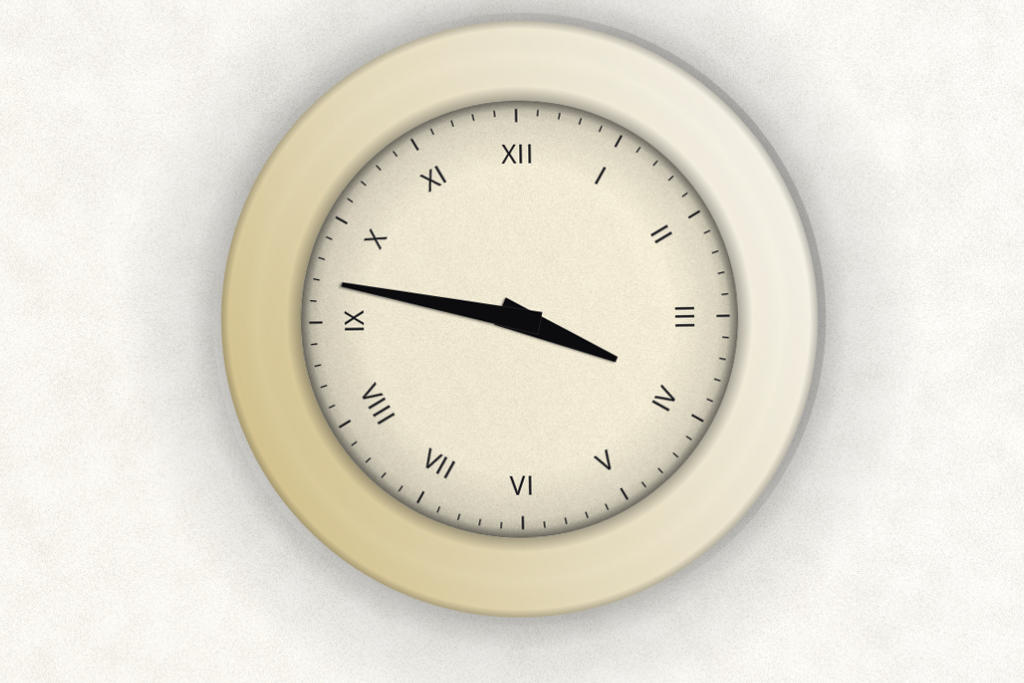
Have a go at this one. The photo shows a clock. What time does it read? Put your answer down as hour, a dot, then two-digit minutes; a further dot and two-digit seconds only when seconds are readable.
3.47
